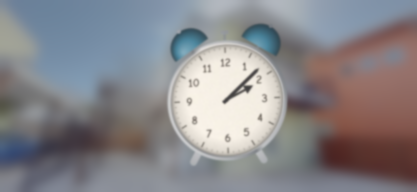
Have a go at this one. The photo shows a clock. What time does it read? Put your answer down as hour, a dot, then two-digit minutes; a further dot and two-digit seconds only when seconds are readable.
2.08
